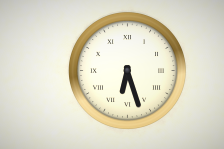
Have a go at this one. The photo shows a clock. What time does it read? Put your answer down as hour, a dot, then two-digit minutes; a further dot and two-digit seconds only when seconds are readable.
6.27
